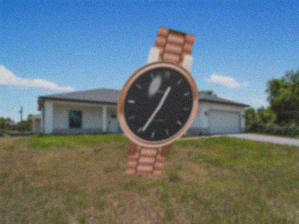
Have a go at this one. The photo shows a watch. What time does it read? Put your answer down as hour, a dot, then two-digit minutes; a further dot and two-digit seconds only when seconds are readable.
12.34
